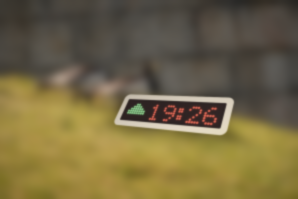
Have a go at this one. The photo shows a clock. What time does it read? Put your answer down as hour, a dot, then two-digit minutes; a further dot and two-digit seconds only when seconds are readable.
19.26
